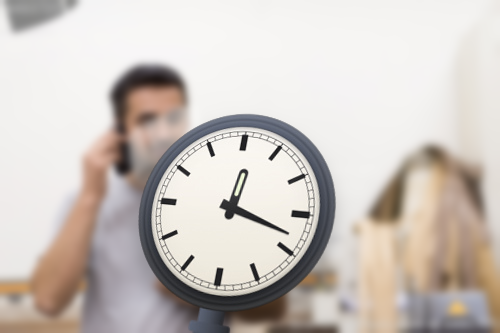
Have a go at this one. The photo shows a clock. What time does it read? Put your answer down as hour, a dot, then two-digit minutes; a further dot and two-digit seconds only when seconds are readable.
12.18
